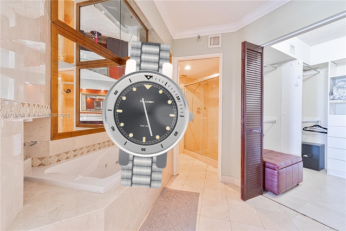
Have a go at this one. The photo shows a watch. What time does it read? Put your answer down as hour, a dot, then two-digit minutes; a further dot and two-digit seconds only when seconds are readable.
11.27
